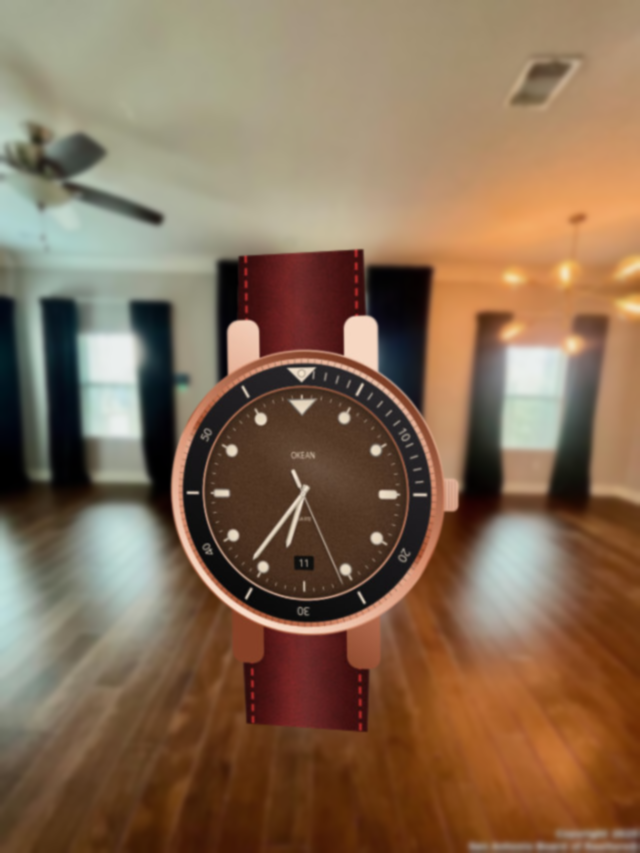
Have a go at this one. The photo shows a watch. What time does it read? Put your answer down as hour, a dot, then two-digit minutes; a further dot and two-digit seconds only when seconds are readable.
6.36.26
